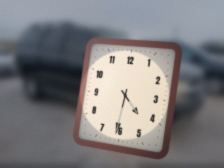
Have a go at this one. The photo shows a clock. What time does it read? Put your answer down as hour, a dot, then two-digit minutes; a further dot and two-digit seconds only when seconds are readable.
4.31
